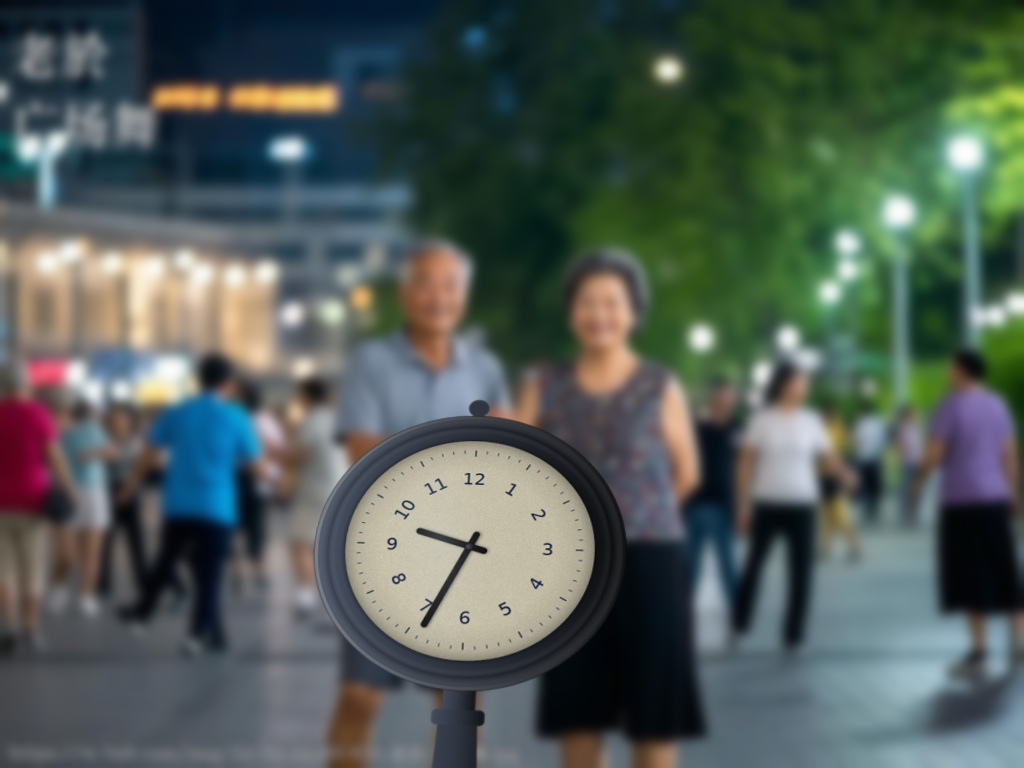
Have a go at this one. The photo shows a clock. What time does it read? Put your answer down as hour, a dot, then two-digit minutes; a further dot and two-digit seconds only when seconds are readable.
9.34
